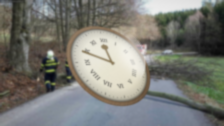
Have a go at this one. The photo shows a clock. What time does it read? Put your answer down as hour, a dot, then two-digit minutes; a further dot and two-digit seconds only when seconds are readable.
11.49
